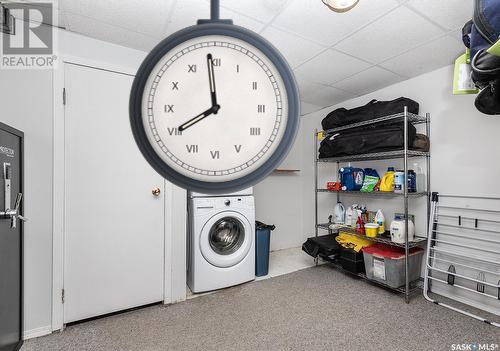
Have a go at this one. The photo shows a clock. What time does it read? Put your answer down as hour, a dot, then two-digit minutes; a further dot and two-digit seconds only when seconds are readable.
7.59
